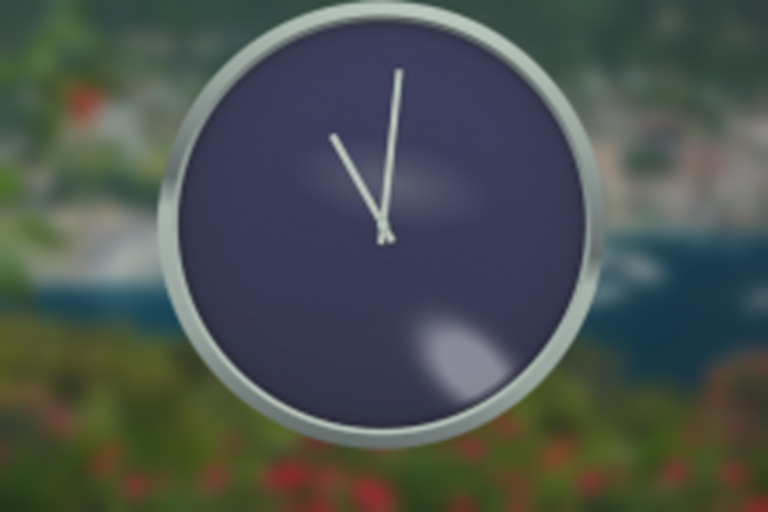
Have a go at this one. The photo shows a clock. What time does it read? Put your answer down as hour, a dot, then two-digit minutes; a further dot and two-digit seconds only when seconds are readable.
11.01
